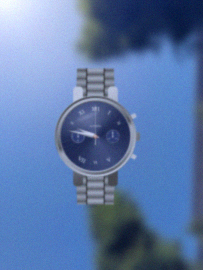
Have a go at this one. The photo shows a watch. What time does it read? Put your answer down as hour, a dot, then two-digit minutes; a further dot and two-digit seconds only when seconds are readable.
9.47
